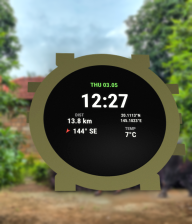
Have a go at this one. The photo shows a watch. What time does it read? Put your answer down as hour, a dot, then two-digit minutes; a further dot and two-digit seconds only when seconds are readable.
12.27
